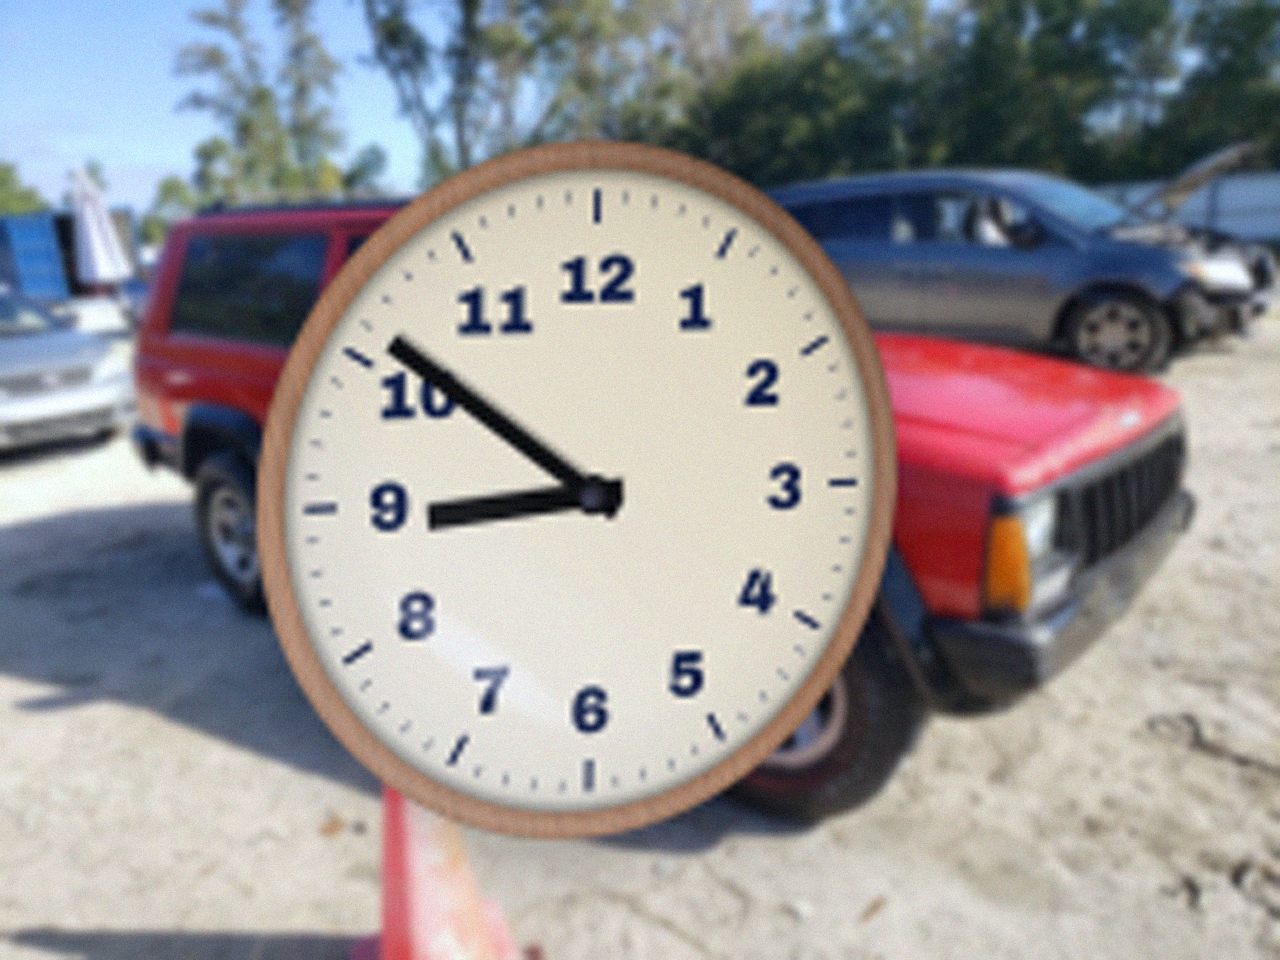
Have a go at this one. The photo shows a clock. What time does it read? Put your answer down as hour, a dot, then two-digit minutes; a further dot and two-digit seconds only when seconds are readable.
8.51
